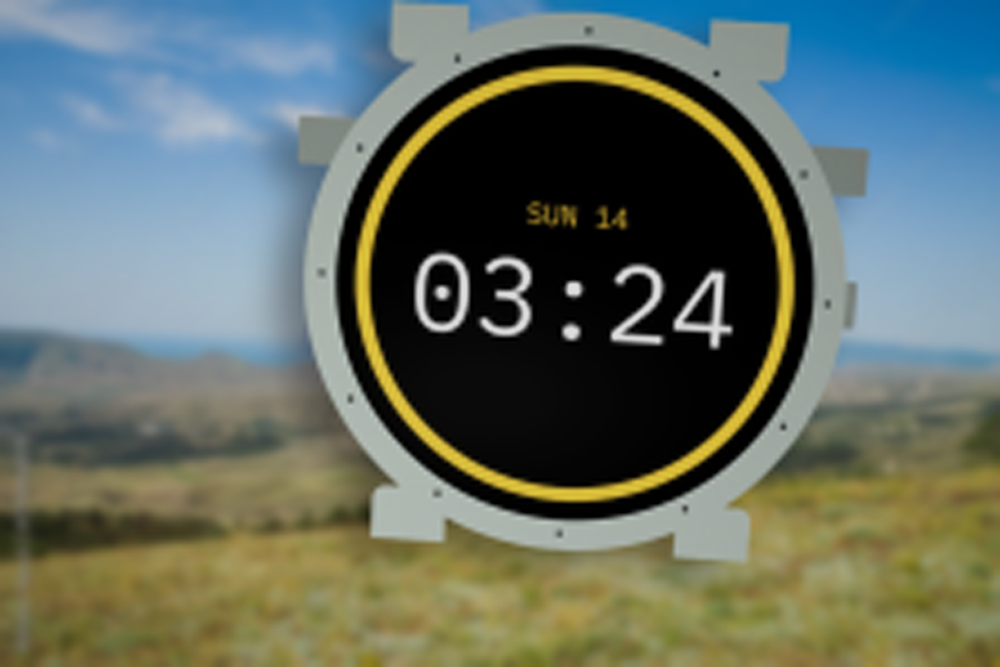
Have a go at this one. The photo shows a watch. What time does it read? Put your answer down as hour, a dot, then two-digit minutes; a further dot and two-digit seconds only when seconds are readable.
3.24
